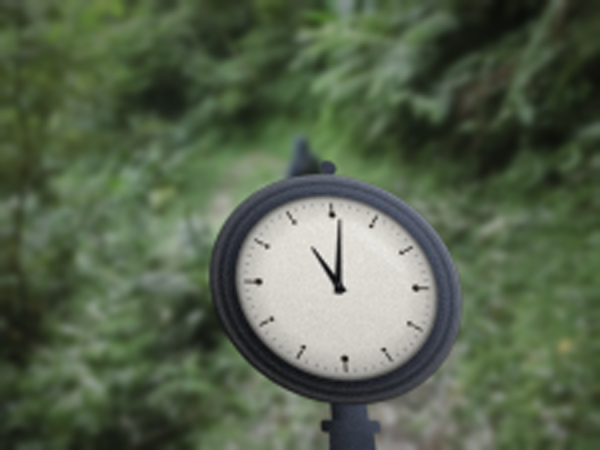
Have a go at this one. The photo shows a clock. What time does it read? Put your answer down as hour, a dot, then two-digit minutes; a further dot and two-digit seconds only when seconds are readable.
11.01
